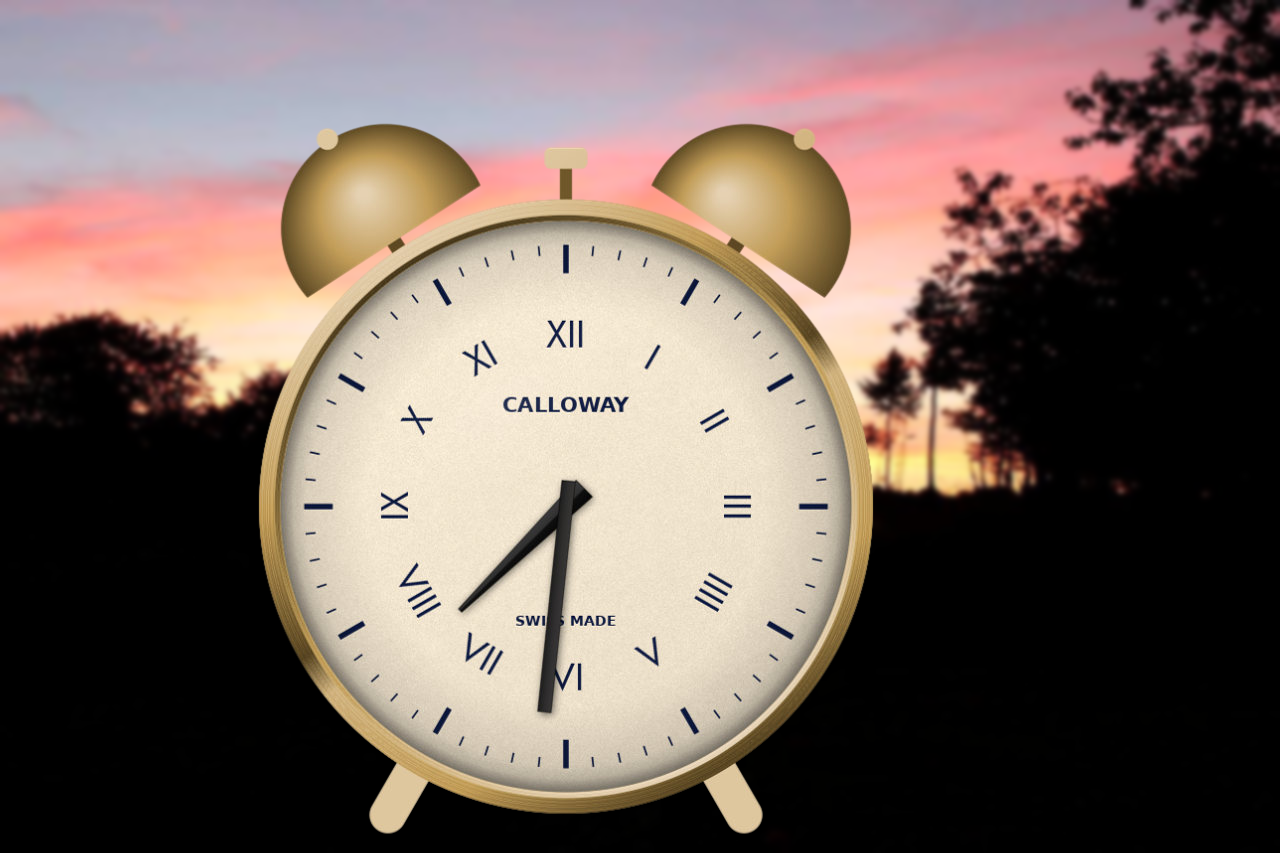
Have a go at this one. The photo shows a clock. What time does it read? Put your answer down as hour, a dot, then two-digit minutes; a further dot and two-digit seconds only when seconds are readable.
7.31
